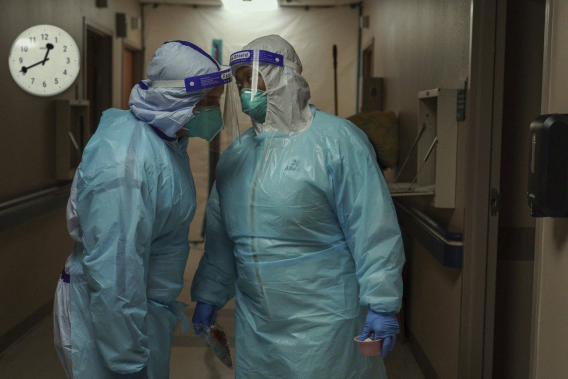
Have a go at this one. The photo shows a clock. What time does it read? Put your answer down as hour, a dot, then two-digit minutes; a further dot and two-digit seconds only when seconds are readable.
12.41
